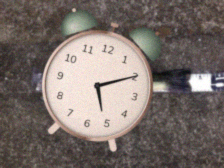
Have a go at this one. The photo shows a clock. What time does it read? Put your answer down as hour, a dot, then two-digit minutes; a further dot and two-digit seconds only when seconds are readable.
5.10
